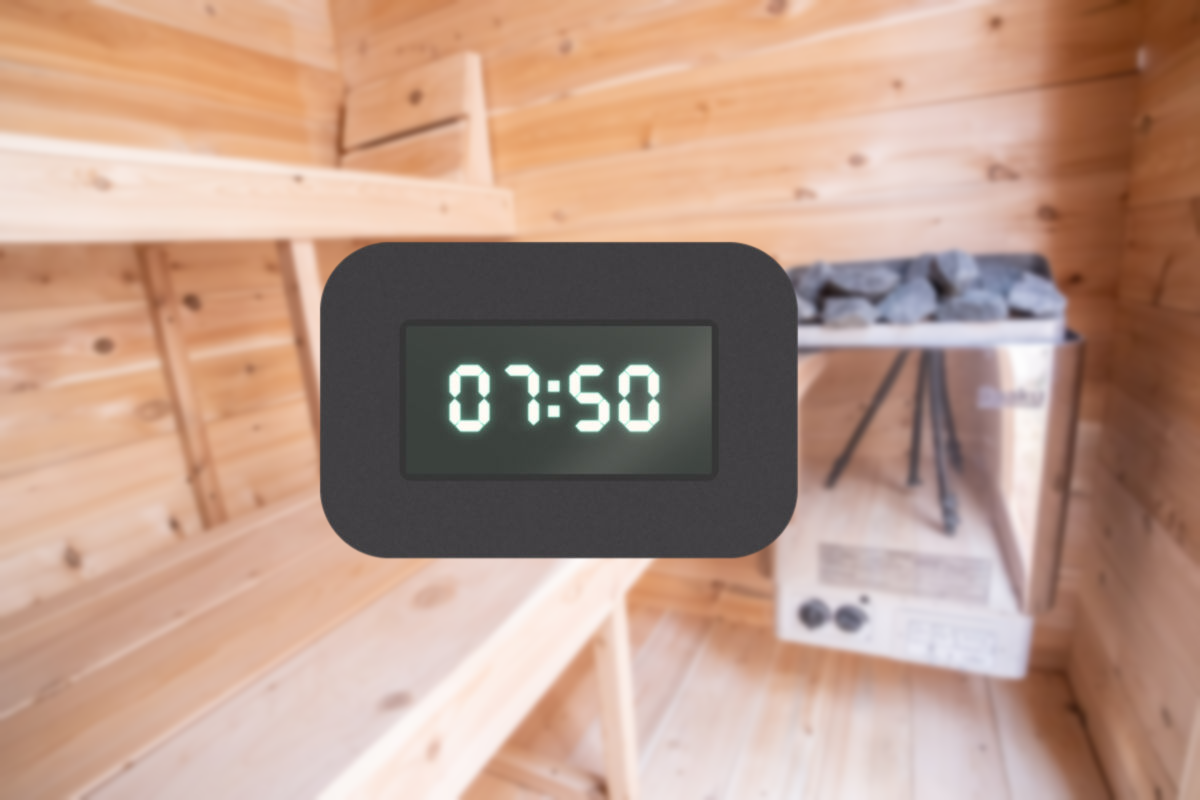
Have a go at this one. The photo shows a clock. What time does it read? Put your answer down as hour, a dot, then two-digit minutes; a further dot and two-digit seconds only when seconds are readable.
7.50
